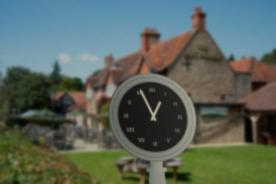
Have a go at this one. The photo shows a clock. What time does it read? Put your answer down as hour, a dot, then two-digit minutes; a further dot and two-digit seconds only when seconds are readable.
12.56
